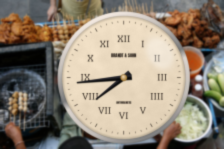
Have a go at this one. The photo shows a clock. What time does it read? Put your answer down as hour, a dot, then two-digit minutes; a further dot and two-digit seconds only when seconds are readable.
7.44
